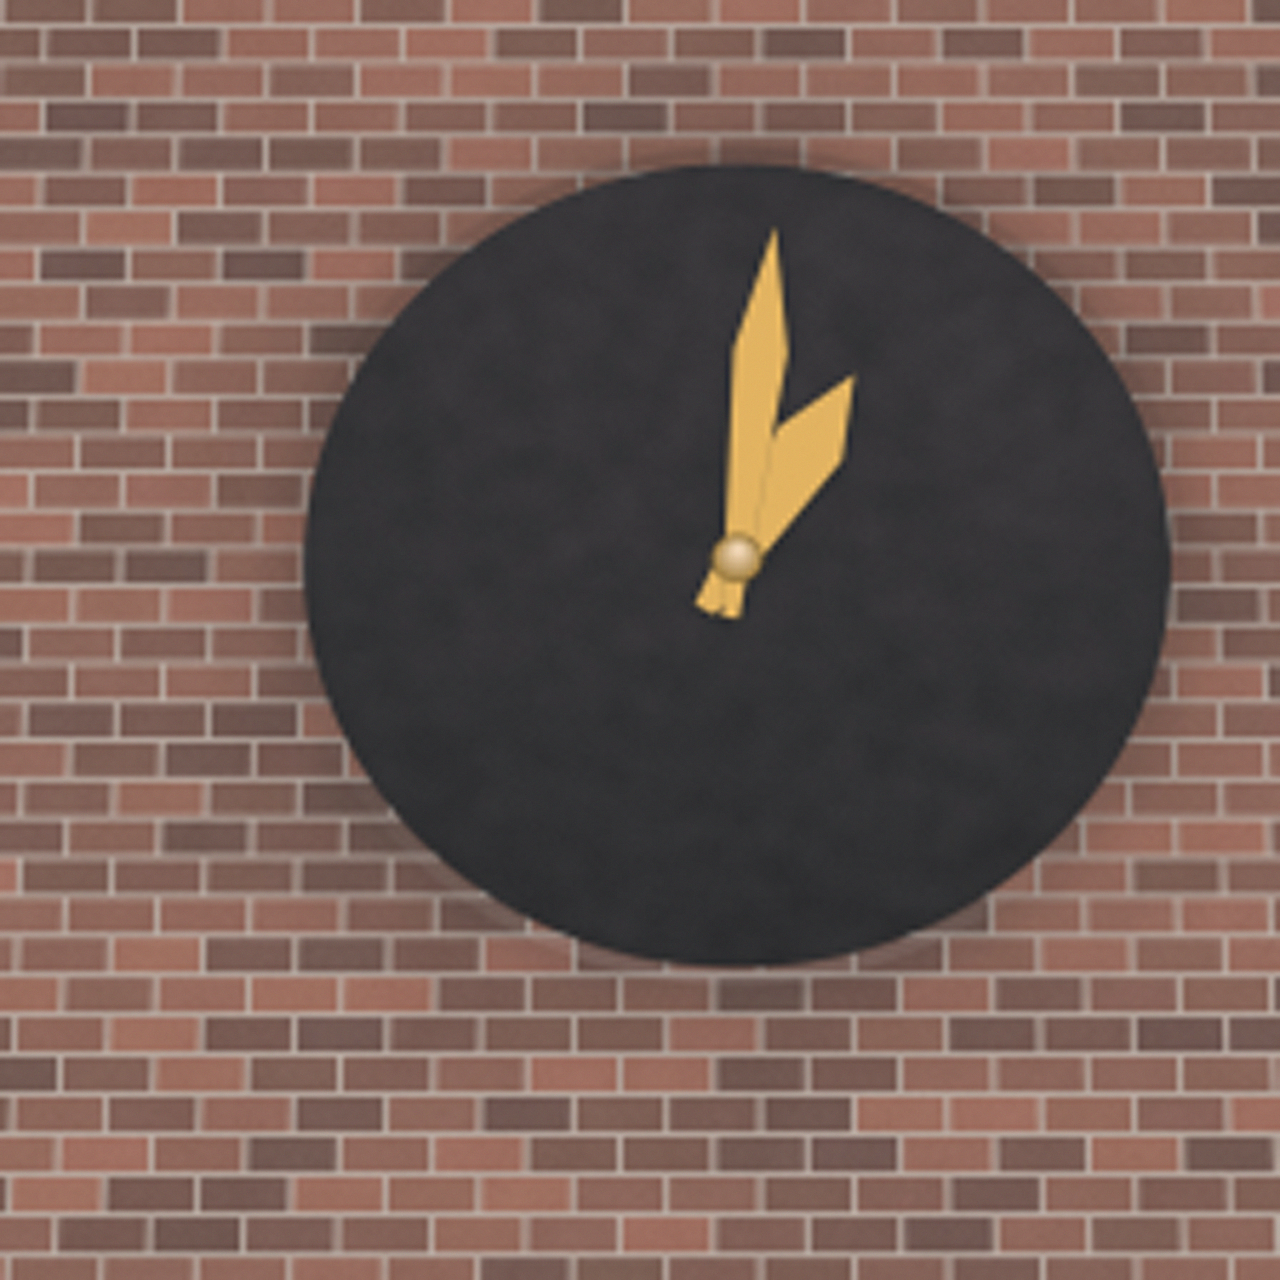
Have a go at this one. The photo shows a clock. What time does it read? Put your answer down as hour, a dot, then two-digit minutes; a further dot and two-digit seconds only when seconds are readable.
1.01
